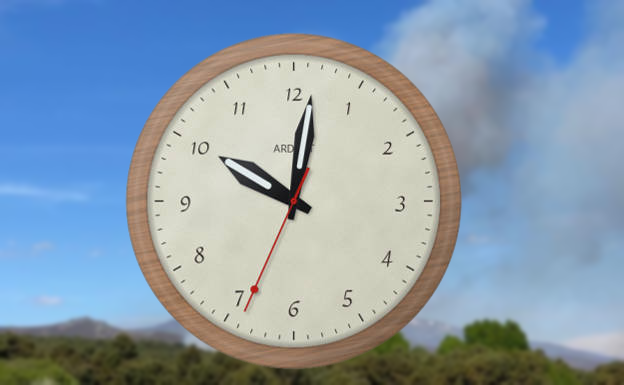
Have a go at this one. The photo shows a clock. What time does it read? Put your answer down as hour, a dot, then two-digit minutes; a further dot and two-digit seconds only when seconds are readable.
10.01.34
